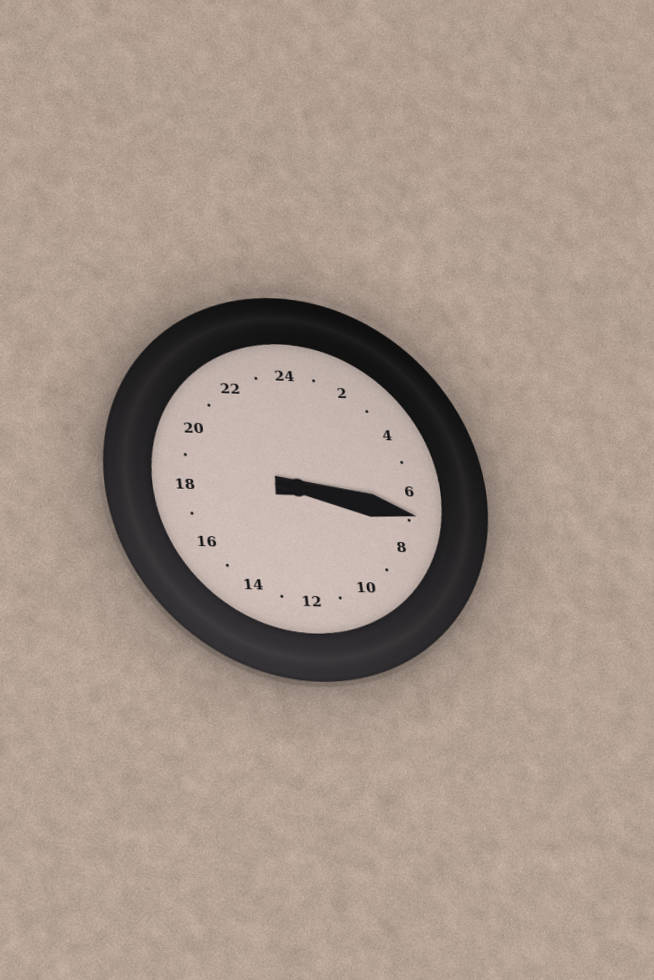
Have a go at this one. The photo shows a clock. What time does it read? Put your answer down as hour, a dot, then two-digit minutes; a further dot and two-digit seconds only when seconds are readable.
6.17
